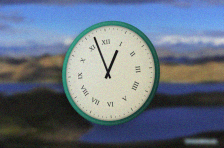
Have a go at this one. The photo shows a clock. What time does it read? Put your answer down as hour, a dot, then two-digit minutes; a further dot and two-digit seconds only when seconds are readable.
12.57
